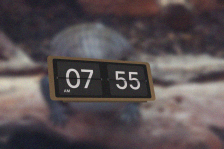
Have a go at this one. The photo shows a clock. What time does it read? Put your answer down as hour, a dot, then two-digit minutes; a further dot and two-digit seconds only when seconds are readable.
7.55
